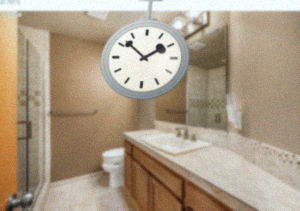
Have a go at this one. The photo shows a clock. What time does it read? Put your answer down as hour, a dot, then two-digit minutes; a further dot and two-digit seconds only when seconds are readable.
1.52
